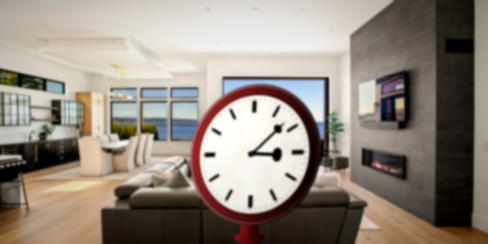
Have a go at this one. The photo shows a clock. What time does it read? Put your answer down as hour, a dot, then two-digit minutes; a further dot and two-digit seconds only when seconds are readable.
3.08
